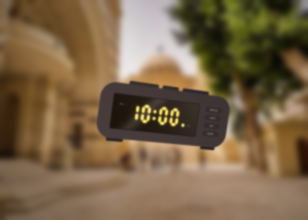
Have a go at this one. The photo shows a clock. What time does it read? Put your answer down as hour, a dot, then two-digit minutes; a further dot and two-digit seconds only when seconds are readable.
10.00
